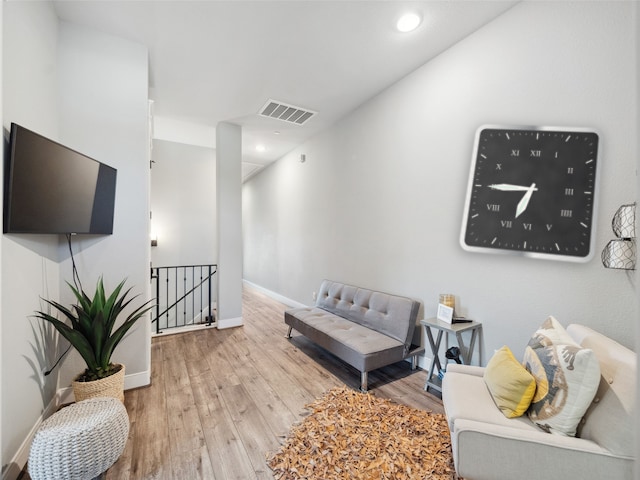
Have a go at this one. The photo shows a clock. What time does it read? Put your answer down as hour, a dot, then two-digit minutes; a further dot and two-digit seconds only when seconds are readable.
6.45
